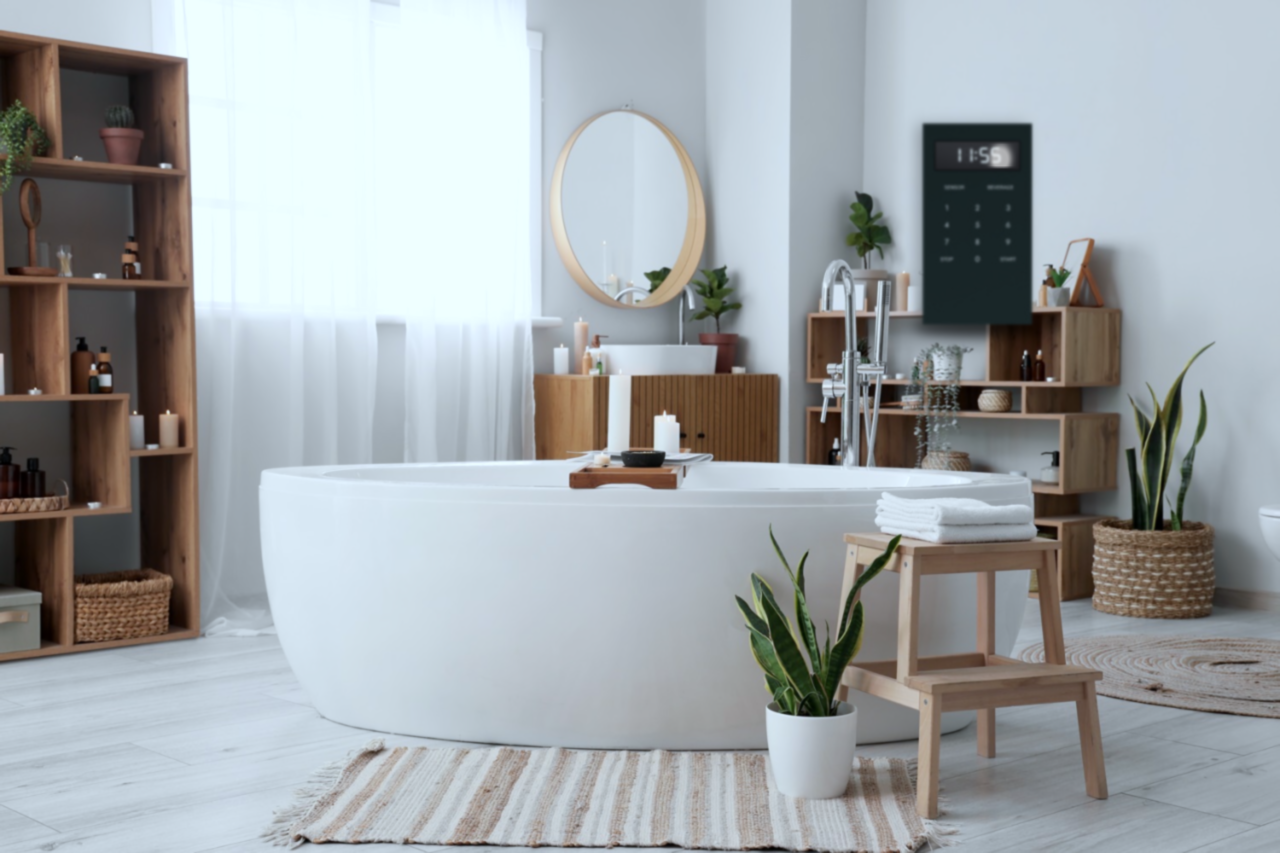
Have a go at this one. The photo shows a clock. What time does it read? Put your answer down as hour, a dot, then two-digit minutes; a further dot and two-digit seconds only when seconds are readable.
11.55
